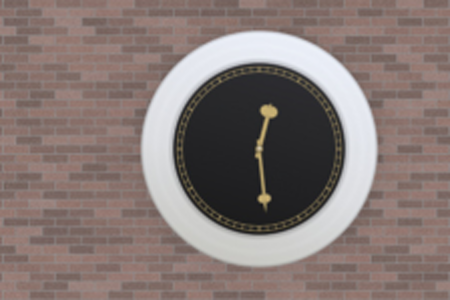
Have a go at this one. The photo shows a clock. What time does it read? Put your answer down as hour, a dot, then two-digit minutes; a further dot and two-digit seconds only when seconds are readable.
12.29
